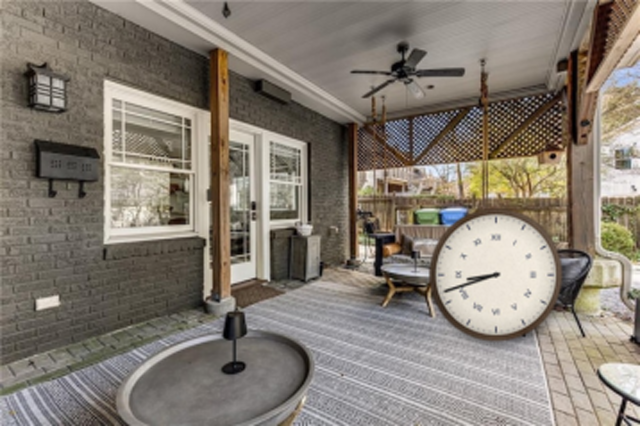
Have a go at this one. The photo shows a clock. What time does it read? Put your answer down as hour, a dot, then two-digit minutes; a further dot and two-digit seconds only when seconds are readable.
8.42
